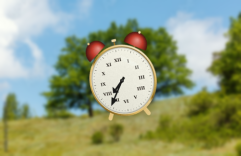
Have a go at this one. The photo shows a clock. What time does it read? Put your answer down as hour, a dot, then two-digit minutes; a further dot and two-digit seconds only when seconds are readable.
7.36
